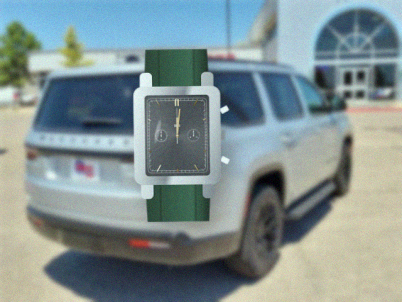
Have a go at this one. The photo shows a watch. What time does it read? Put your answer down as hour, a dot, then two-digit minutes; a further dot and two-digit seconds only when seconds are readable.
12.01
